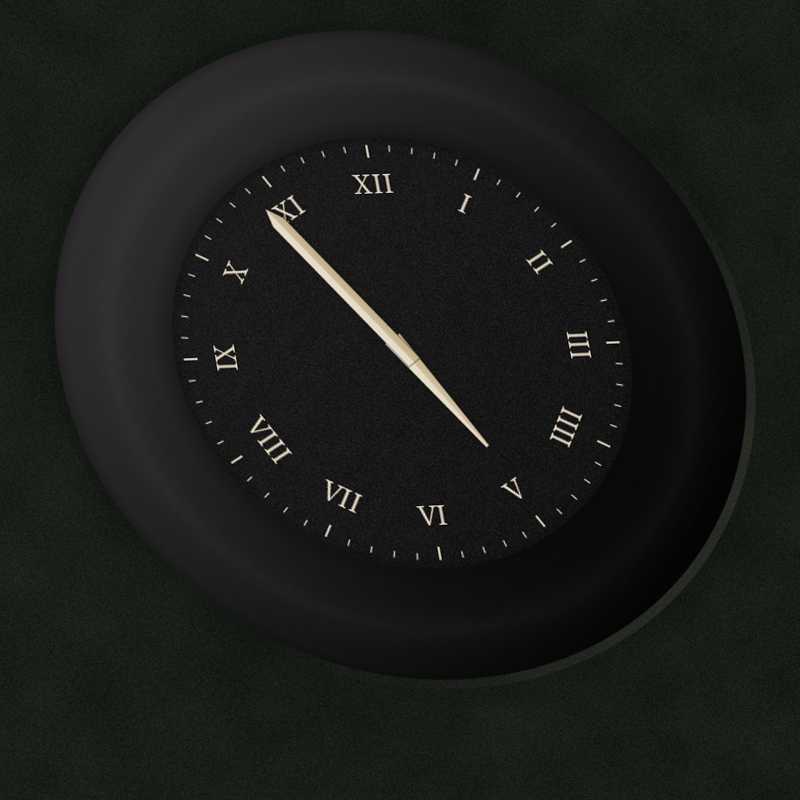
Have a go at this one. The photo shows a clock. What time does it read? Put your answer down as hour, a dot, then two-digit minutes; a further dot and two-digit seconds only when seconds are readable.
4.54
